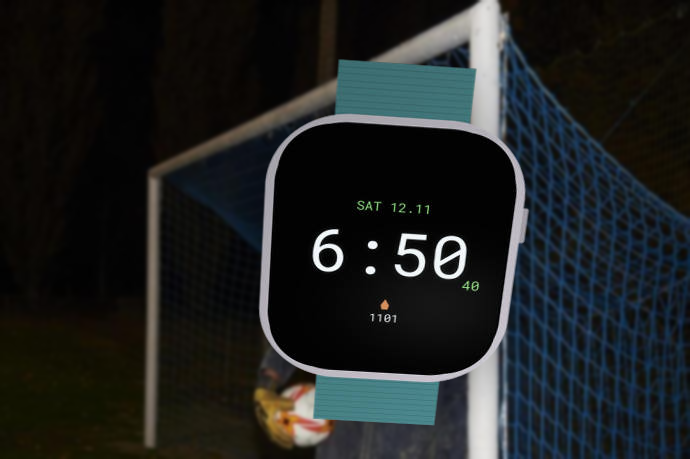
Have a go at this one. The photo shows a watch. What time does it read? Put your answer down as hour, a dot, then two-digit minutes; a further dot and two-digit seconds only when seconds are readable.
6.50.40
